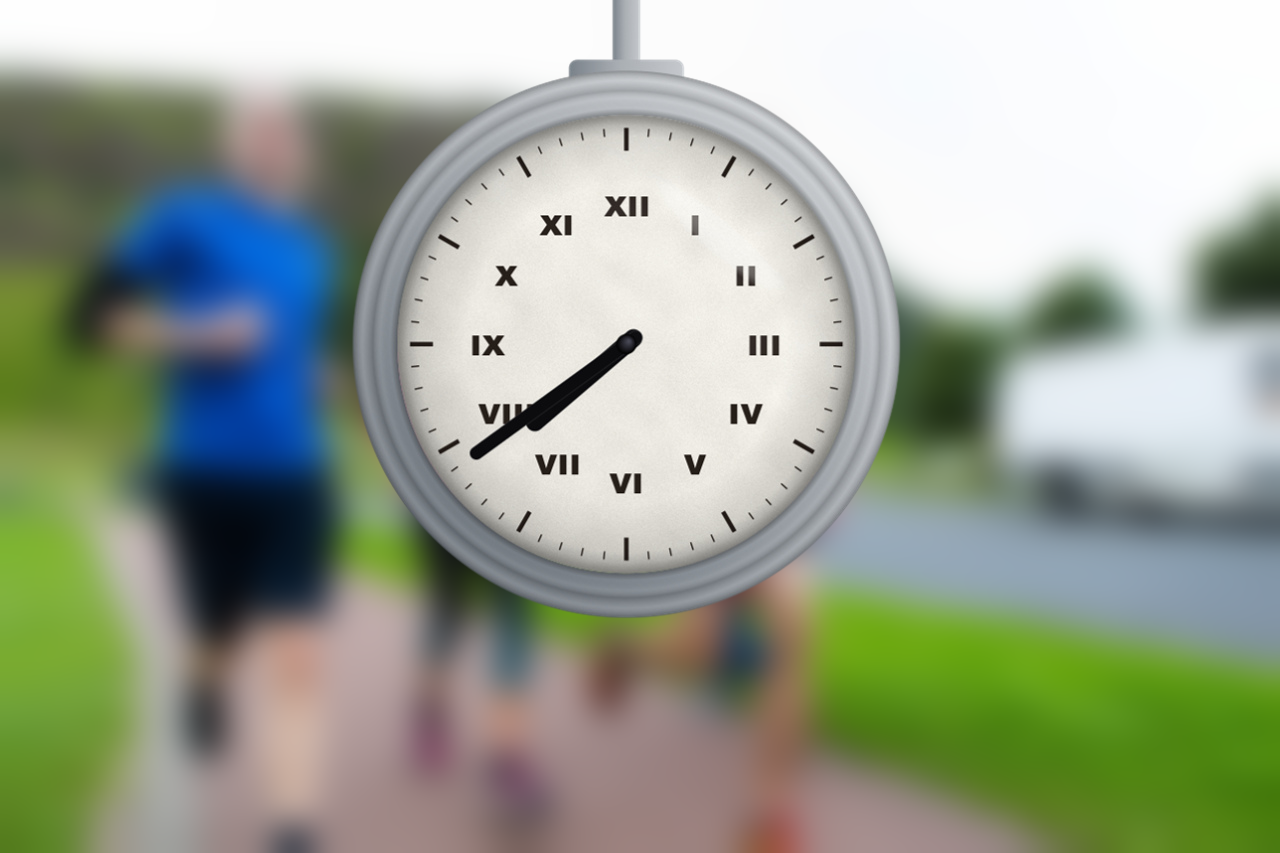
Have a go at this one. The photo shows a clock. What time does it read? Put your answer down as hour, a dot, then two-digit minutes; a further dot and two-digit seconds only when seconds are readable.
7.39
